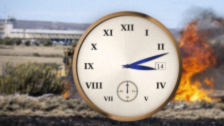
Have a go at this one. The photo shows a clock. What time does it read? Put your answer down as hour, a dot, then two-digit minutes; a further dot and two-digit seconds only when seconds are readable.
3.12
